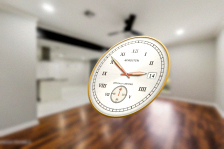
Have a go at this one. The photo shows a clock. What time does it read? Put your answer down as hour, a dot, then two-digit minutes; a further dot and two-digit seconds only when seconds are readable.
2.51
